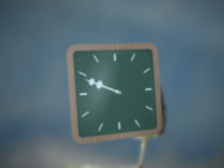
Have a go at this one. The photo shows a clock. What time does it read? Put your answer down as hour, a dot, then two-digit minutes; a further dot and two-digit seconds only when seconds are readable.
9.49
